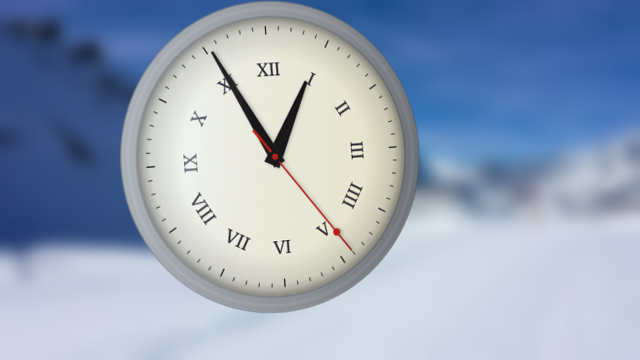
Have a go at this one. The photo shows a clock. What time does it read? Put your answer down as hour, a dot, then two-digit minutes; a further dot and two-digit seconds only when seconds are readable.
12.55.24
